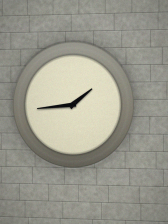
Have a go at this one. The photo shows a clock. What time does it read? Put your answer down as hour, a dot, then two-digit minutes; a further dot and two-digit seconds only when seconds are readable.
1.44
